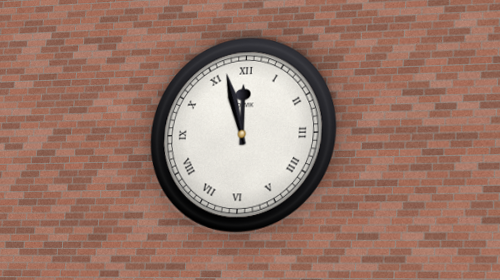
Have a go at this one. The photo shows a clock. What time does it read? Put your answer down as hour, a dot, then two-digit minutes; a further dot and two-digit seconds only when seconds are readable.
11.57
